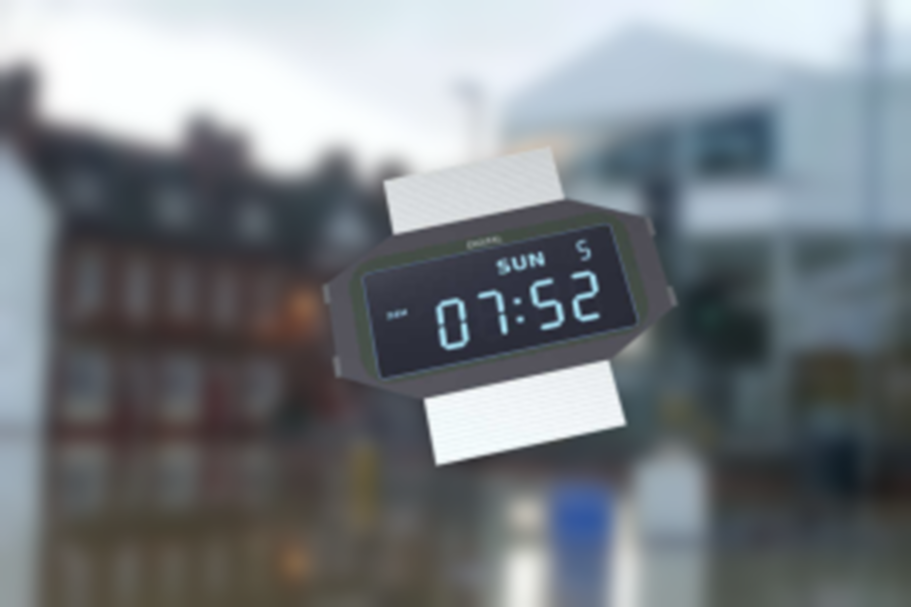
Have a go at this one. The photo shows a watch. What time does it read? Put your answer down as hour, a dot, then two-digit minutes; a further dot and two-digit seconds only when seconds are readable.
7.52
